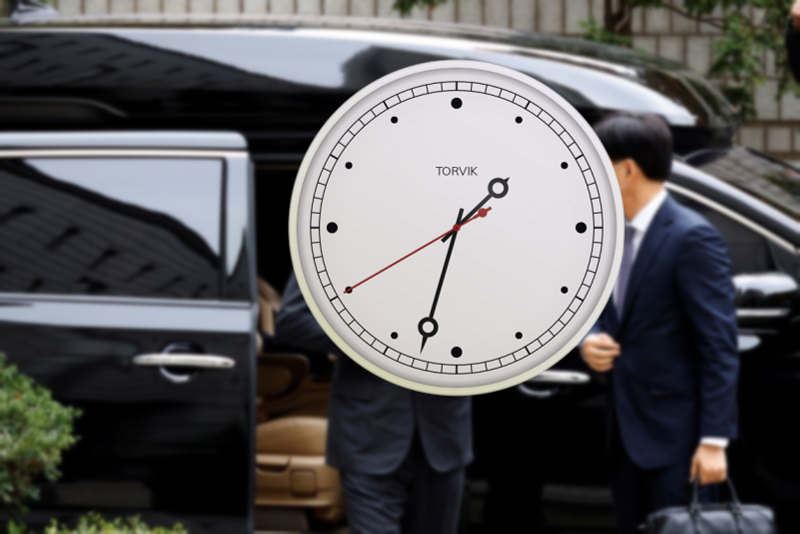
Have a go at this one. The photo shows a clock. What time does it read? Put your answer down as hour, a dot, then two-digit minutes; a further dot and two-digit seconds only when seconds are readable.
1.32.40
